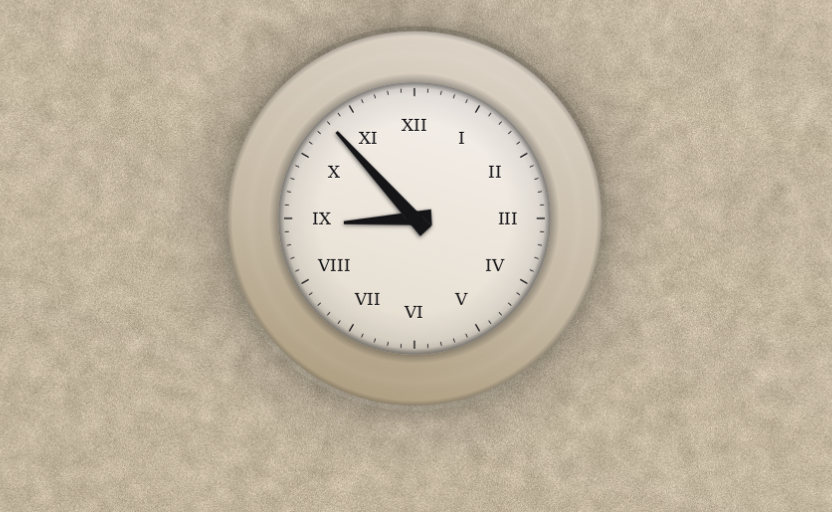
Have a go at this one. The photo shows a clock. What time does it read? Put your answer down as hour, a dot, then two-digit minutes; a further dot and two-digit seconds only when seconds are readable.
8.53
